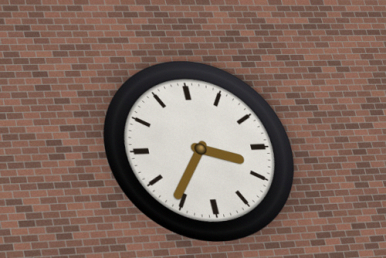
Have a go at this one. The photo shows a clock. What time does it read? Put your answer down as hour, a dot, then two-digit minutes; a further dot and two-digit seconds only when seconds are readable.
3.36
